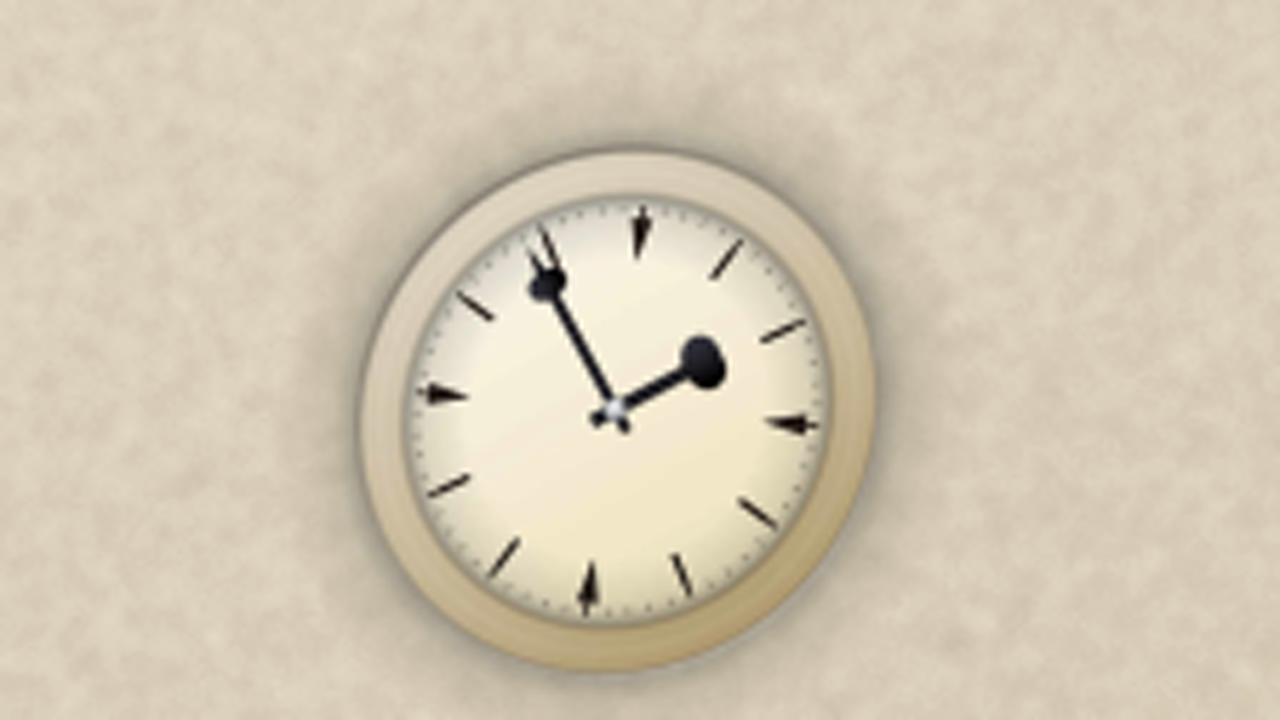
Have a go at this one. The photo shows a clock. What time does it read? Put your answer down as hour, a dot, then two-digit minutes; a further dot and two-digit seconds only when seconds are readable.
1.54
